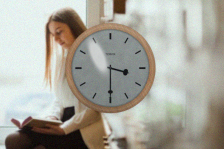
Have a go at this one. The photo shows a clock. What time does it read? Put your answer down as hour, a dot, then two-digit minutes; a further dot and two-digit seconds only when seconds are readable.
3.30
